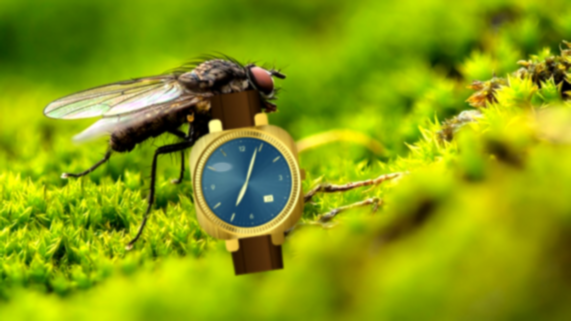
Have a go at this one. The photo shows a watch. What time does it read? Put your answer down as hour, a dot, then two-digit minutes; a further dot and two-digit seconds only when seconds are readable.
7.04
